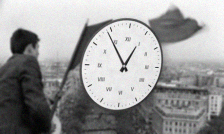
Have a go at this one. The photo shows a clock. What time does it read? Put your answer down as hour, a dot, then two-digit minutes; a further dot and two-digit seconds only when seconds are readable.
12.54
